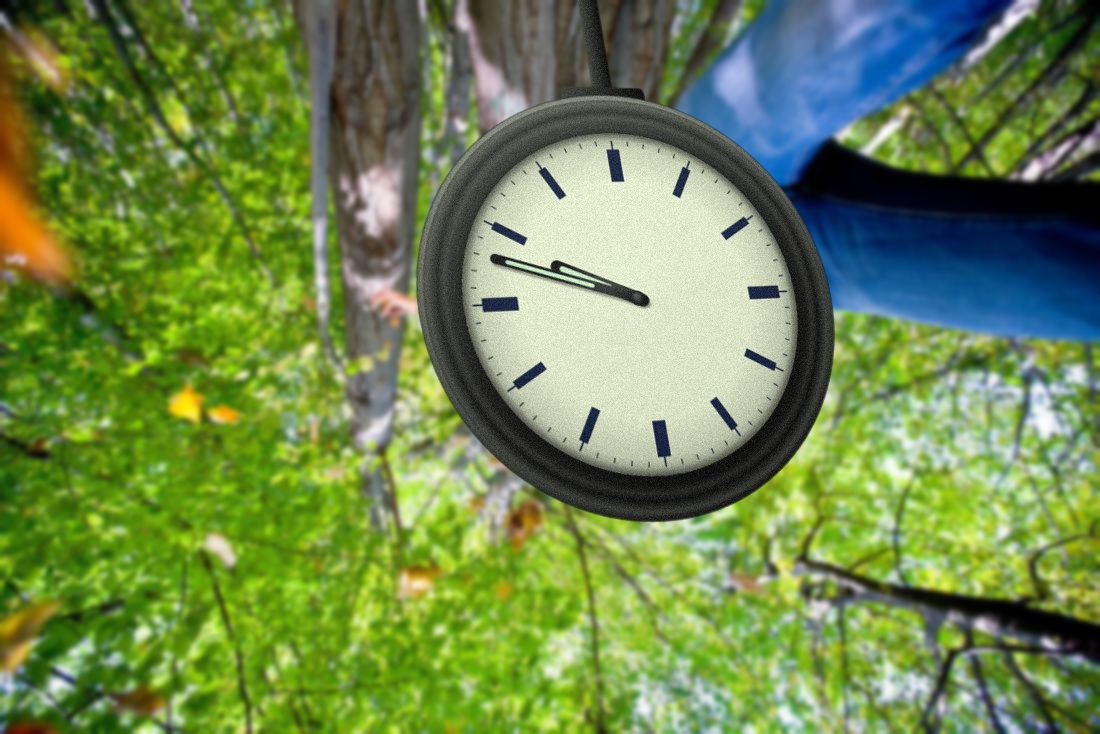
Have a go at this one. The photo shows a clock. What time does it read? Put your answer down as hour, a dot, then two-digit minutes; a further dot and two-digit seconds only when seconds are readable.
9.48
